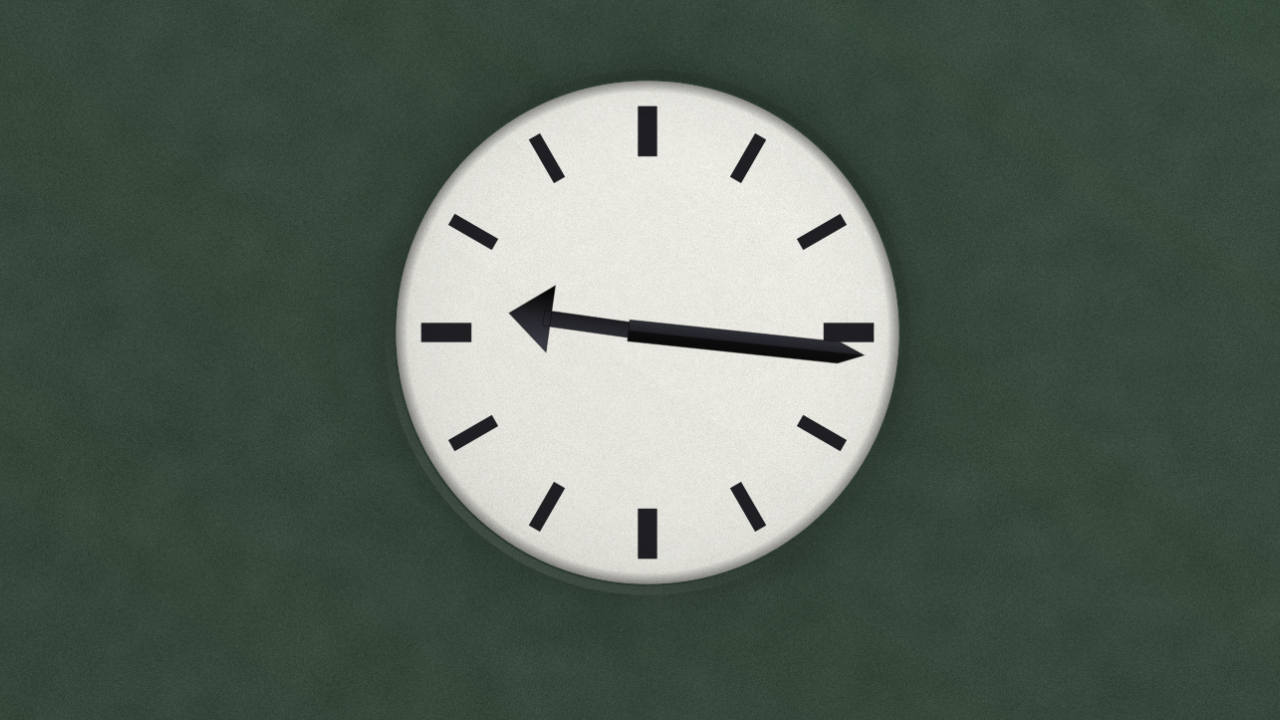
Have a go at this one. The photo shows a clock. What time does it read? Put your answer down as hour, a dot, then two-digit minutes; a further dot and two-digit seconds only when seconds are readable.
9.16
